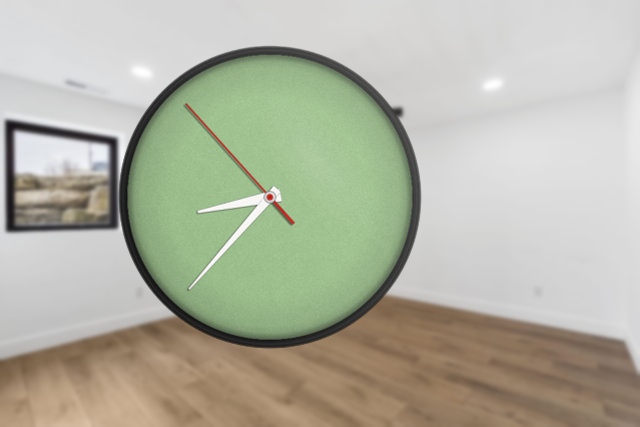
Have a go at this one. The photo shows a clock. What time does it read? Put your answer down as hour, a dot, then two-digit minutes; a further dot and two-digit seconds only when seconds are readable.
8.36.53
